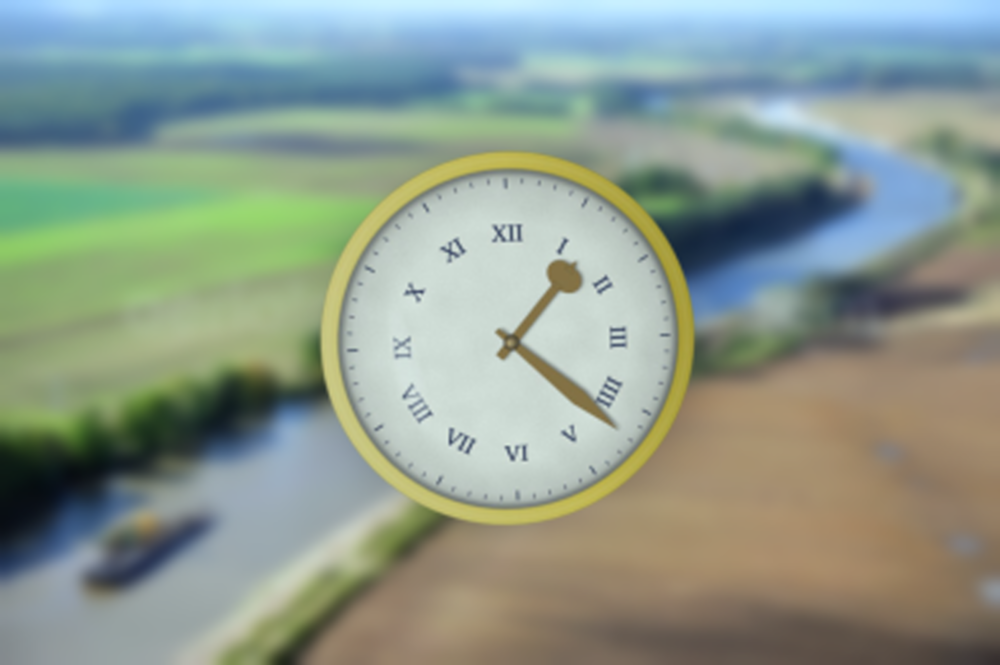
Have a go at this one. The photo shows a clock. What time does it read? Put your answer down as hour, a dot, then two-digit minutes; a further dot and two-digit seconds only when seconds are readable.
1.22
